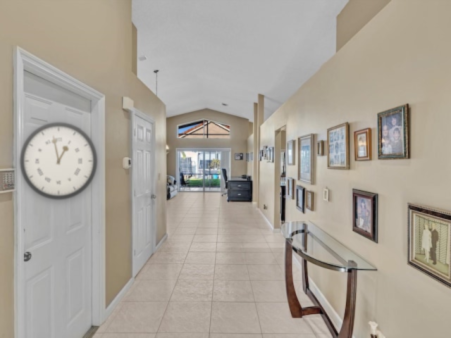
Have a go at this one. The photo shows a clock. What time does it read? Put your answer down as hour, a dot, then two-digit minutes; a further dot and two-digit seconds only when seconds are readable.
12.58
